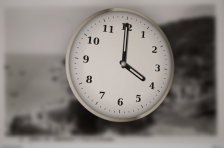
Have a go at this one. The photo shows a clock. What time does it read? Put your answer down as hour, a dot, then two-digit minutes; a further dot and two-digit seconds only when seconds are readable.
4.00
